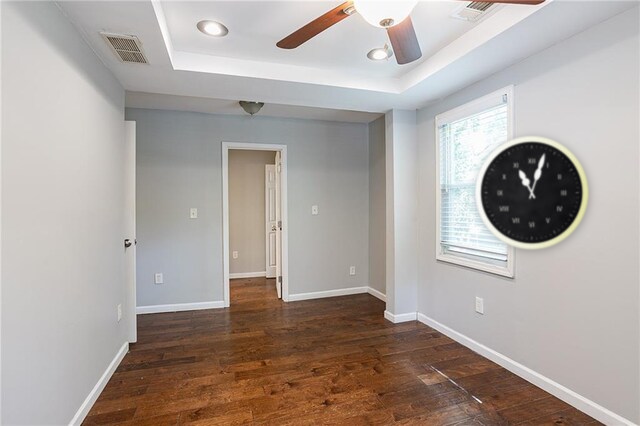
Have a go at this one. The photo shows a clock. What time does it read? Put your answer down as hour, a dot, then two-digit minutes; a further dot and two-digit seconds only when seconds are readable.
11.03
